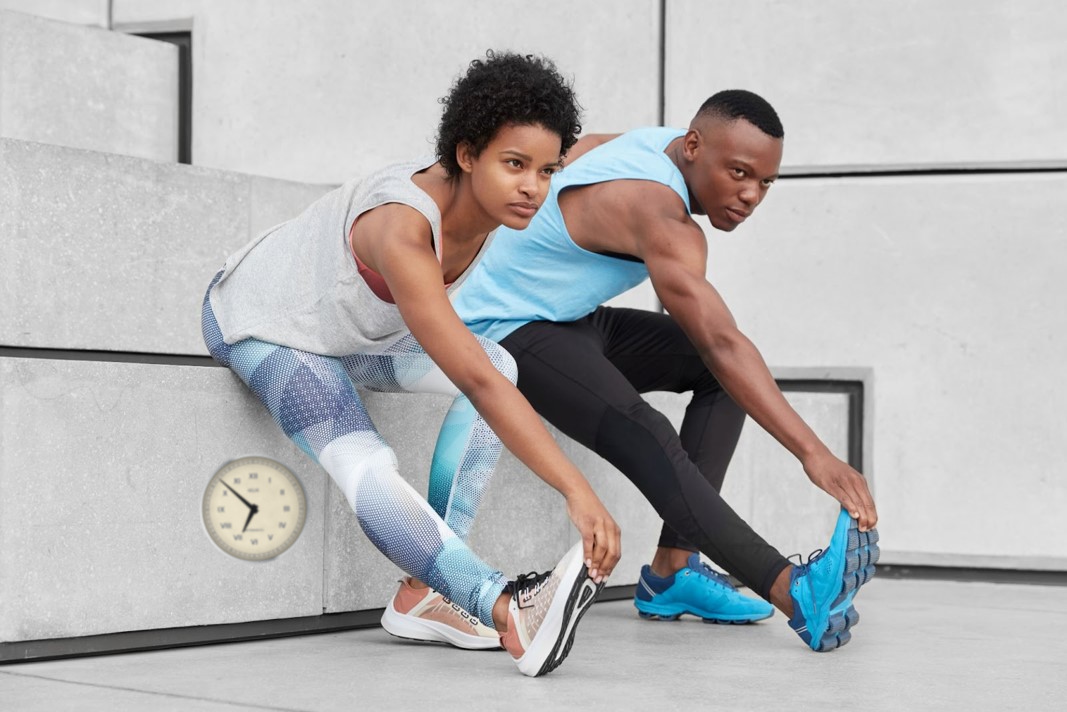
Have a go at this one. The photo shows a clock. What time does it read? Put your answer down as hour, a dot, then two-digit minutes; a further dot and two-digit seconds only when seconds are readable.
6.52
